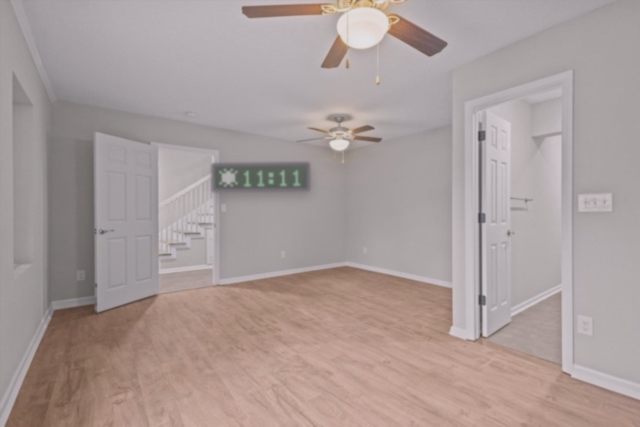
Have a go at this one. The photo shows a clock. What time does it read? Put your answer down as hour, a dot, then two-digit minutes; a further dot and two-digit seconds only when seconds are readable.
11.11
